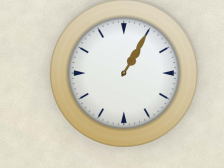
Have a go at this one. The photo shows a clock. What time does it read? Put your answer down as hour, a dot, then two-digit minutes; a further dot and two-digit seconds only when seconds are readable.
1.05
